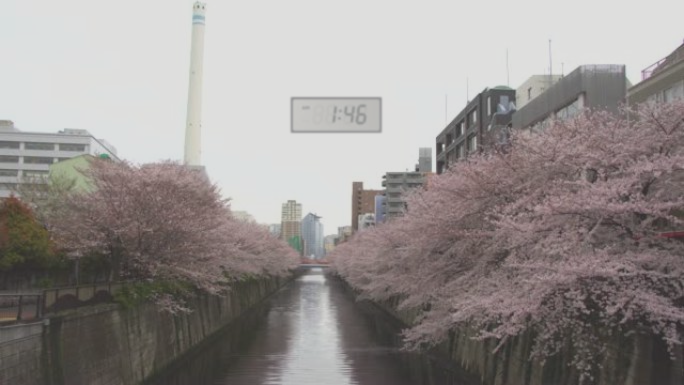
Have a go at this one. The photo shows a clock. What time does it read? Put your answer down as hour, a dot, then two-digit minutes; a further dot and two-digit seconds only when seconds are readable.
1.46
